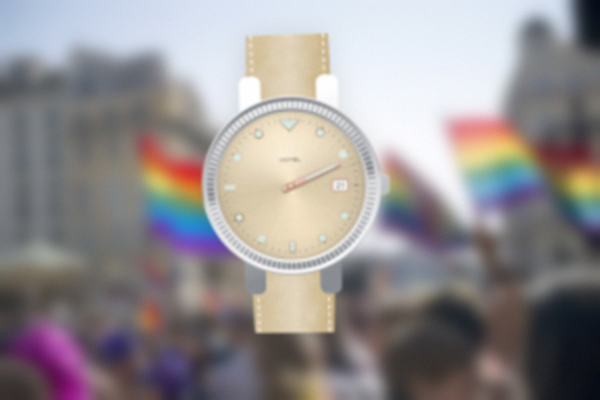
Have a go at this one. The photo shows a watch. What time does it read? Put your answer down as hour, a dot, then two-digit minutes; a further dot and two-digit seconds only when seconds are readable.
2.11
